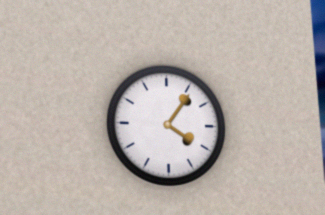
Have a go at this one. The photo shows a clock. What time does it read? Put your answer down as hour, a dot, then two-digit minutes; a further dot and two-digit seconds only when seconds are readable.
4.06
